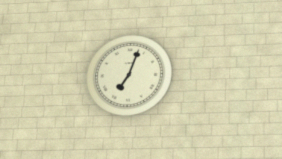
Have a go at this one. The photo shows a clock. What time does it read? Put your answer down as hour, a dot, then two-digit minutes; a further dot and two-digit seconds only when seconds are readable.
7.03
